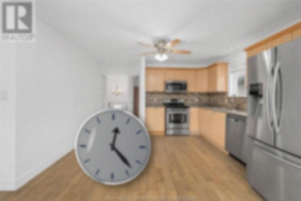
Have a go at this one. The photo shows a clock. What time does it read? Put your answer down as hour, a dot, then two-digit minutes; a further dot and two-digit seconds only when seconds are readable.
12.23
